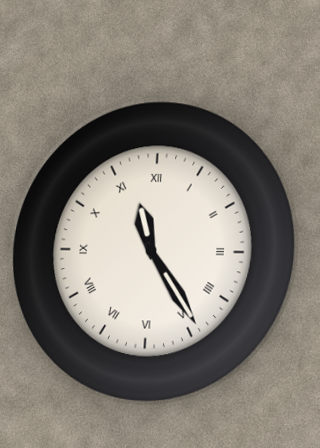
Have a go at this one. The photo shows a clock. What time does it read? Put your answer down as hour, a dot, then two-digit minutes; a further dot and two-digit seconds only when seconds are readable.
11.24
